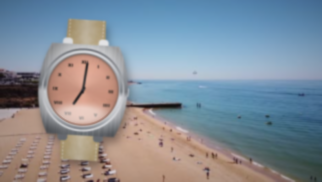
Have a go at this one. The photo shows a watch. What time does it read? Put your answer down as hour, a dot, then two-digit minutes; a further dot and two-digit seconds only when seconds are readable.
7.01
